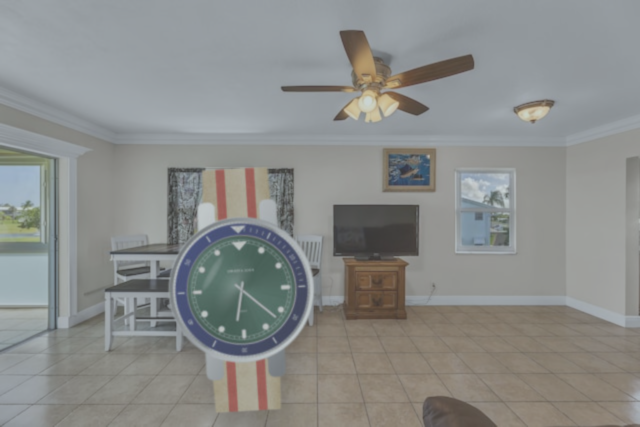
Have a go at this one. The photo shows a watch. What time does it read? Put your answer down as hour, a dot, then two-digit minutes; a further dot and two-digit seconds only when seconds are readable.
6.22
